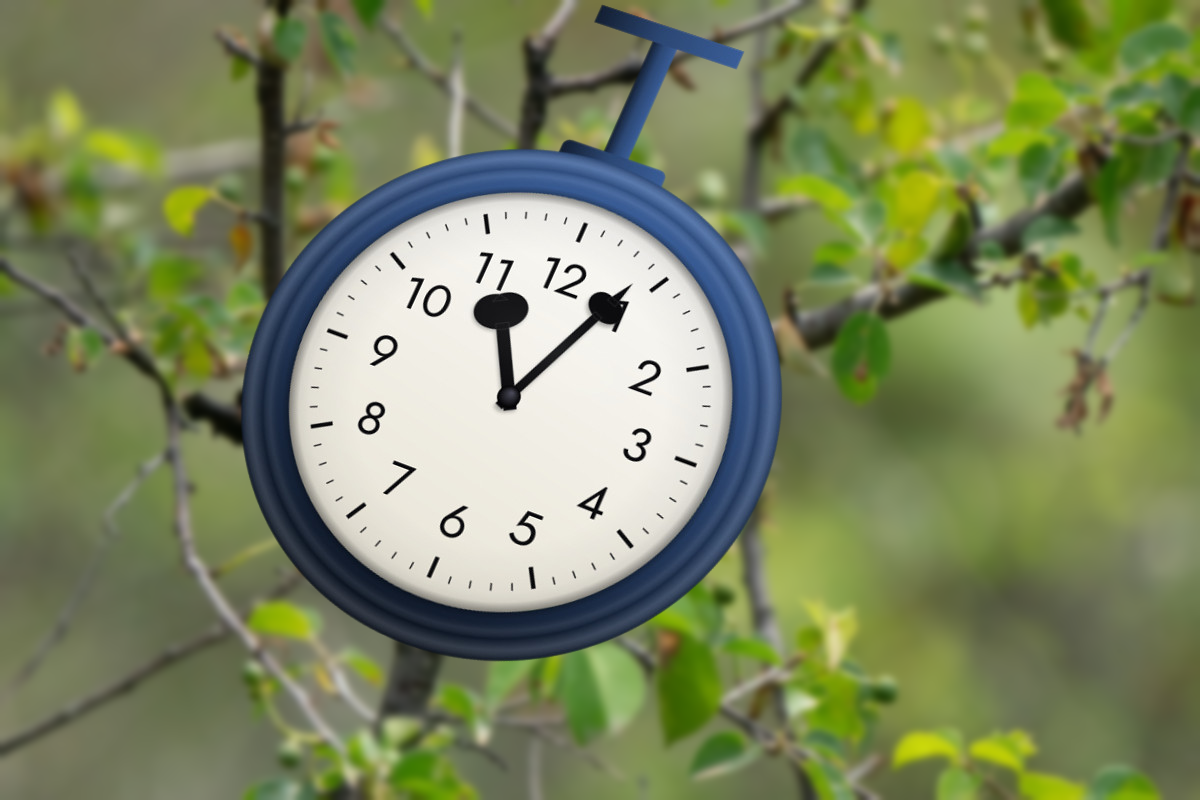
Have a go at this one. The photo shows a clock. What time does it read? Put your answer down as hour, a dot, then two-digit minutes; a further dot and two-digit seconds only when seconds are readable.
11.04
